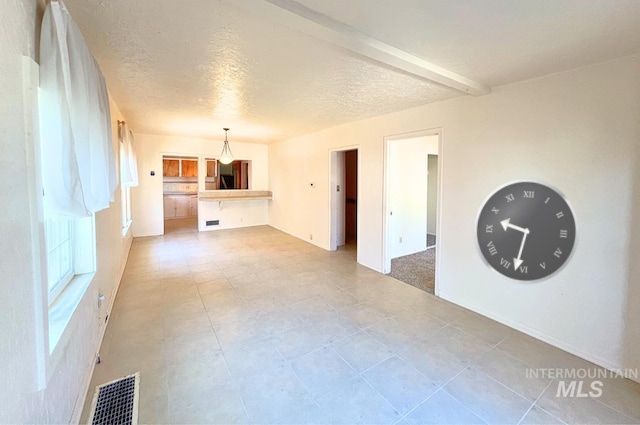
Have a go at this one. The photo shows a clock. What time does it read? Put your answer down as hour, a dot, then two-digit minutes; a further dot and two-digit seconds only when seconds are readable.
9.32
